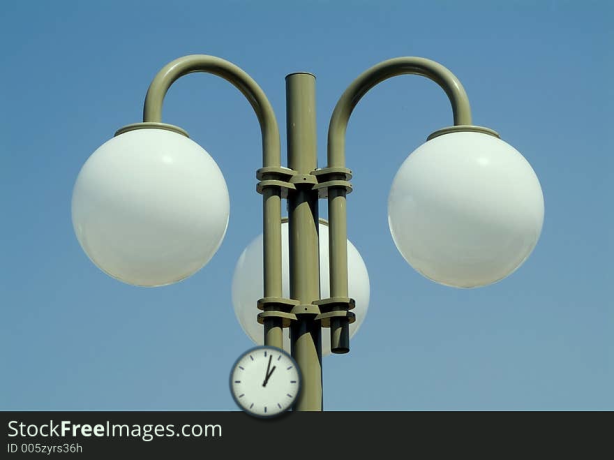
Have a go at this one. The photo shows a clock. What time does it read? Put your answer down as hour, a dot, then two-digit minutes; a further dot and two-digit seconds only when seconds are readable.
1.02
